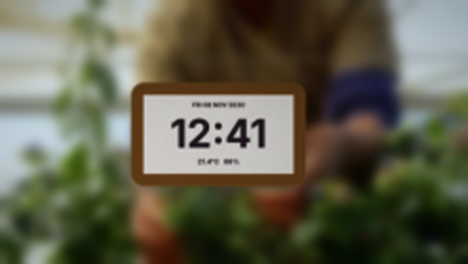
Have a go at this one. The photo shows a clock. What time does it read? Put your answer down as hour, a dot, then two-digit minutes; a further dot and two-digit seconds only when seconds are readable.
12.41
